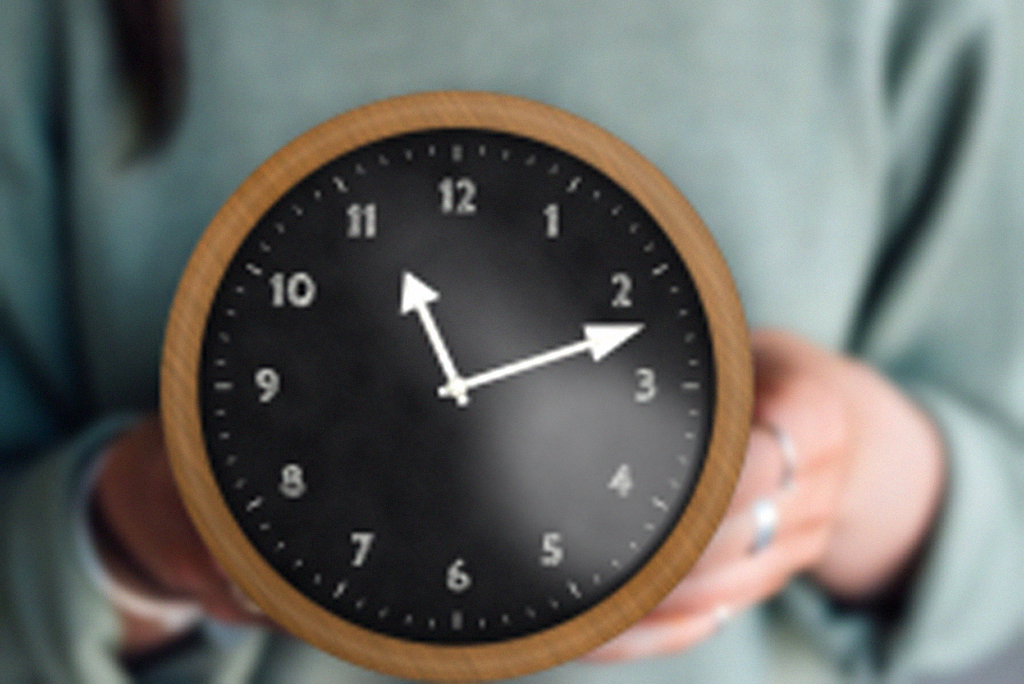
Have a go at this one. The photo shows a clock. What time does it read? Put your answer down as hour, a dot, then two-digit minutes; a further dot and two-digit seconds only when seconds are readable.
11.12
